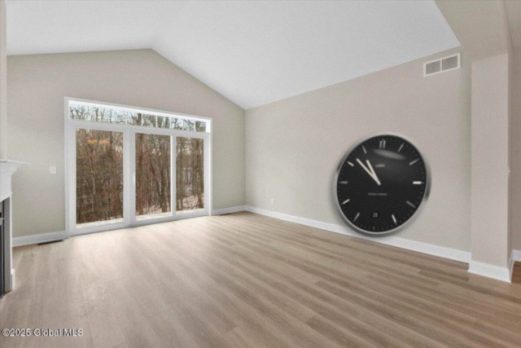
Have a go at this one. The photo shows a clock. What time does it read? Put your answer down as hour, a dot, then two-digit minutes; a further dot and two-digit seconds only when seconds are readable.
10.52
